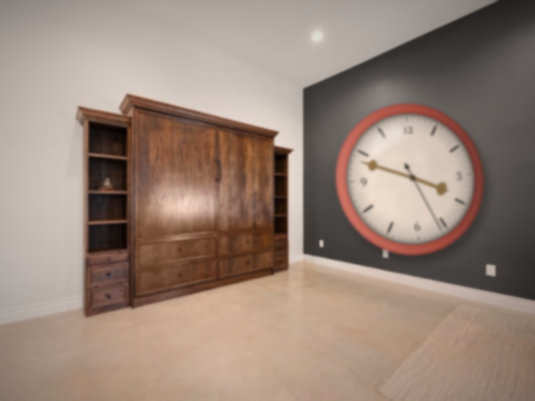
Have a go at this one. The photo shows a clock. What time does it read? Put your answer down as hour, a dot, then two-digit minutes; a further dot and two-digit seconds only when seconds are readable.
3.48.26
